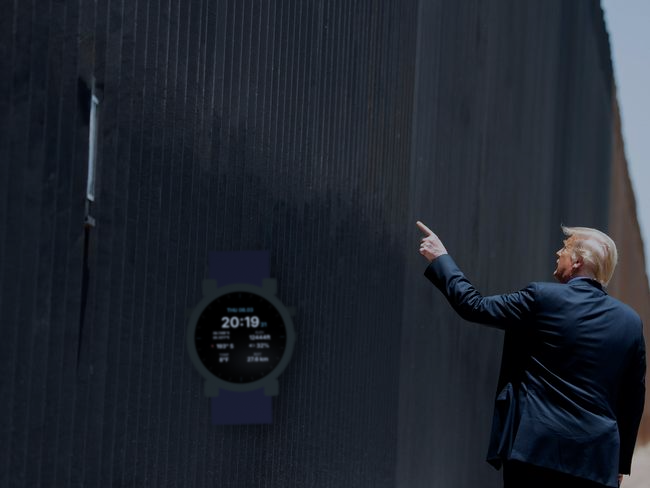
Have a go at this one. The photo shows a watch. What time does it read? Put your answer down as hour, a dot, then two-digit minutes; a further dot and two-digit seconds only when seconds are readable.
20.19
